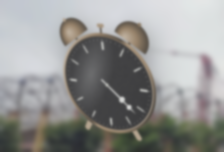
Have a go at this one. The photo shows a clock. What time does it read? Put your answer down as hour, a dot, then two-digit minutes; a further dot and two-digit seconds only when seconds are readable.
4.22
